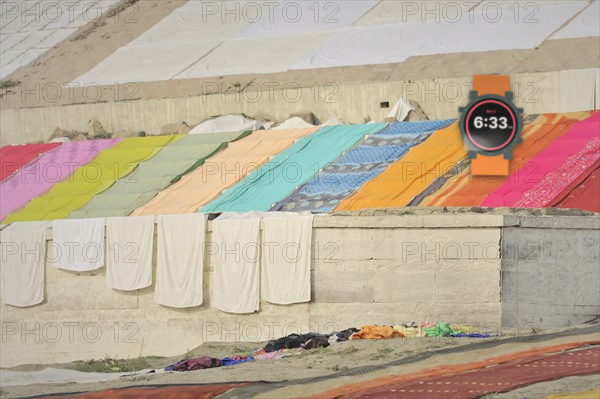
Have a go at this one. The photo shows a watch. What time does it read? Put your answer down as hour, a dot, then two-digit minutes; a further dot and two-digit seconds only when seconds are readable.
6.33
